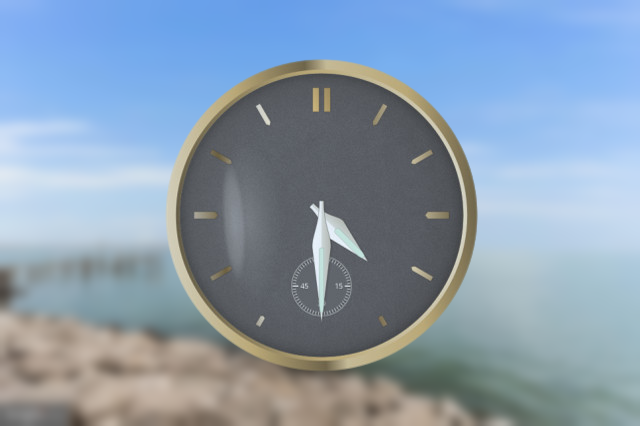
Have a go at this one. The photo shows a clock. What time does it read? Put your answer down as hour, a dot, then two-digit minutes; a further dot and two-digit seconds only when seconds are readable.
4.30
